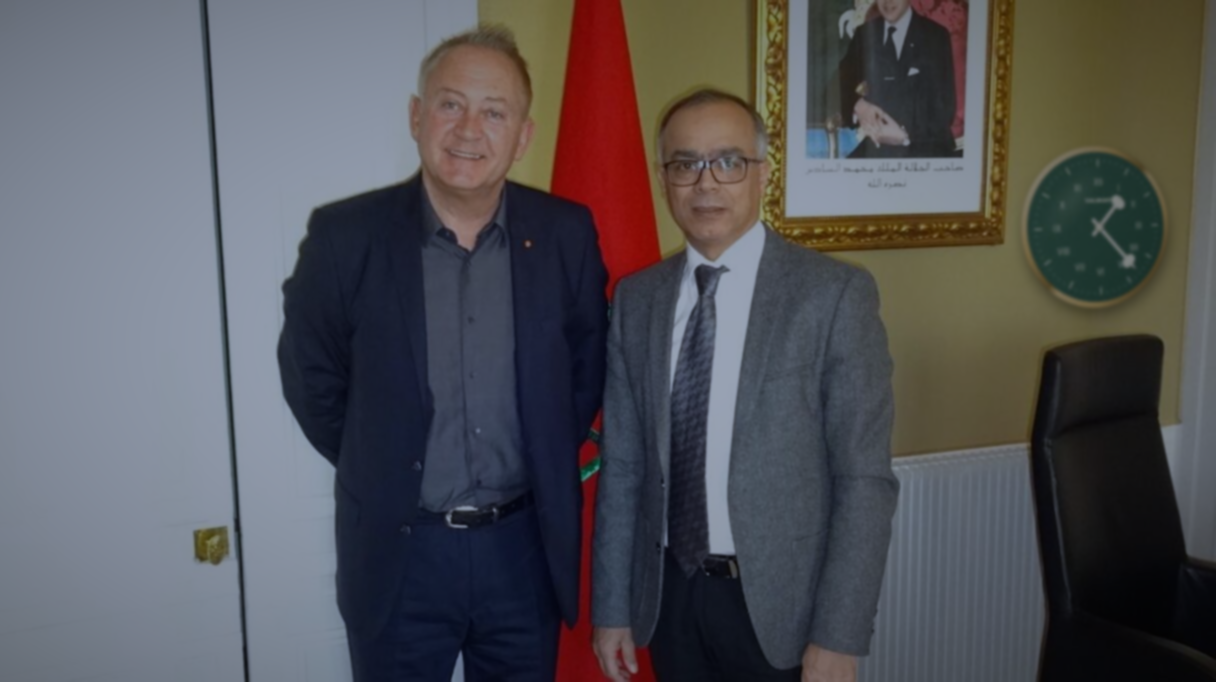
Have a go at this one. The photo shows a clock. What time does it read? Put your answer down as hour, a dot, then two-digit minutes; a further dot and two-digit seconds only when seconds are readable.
1.23
